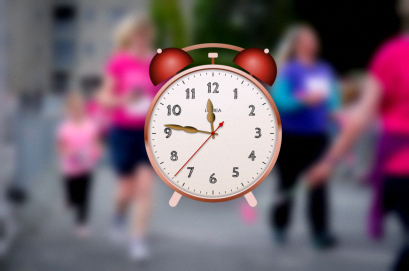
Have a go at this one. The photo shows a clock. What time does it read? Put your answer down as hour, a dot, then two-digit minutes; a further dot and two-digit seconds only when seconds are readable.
11.46.37
